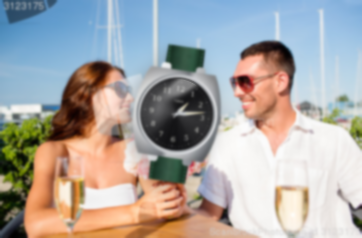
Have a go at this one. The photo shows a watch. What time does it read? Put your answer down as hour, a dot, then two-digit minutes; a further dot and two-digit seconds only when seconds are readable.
1.13
